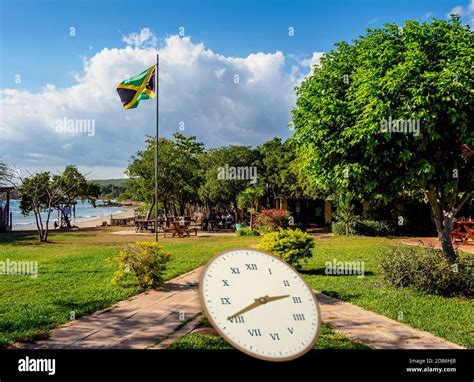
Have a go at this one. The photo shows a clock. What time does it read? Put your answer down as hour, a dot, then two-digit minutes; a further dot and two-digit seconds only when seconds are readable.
2.41
